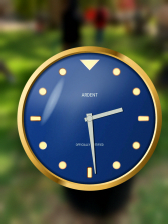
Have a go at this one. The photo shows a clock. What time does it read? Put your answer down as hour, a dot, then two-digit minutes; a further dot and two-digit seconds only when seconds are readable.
2.29
